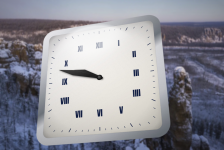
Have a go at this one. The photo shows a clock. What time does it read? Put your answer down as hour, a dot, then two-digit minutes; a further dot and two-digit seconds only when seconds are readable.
9.48
